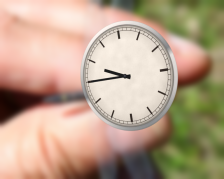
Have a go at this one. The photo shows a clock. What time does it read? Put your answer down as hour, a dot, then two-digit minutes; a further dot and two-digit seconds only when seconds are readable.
9.45
